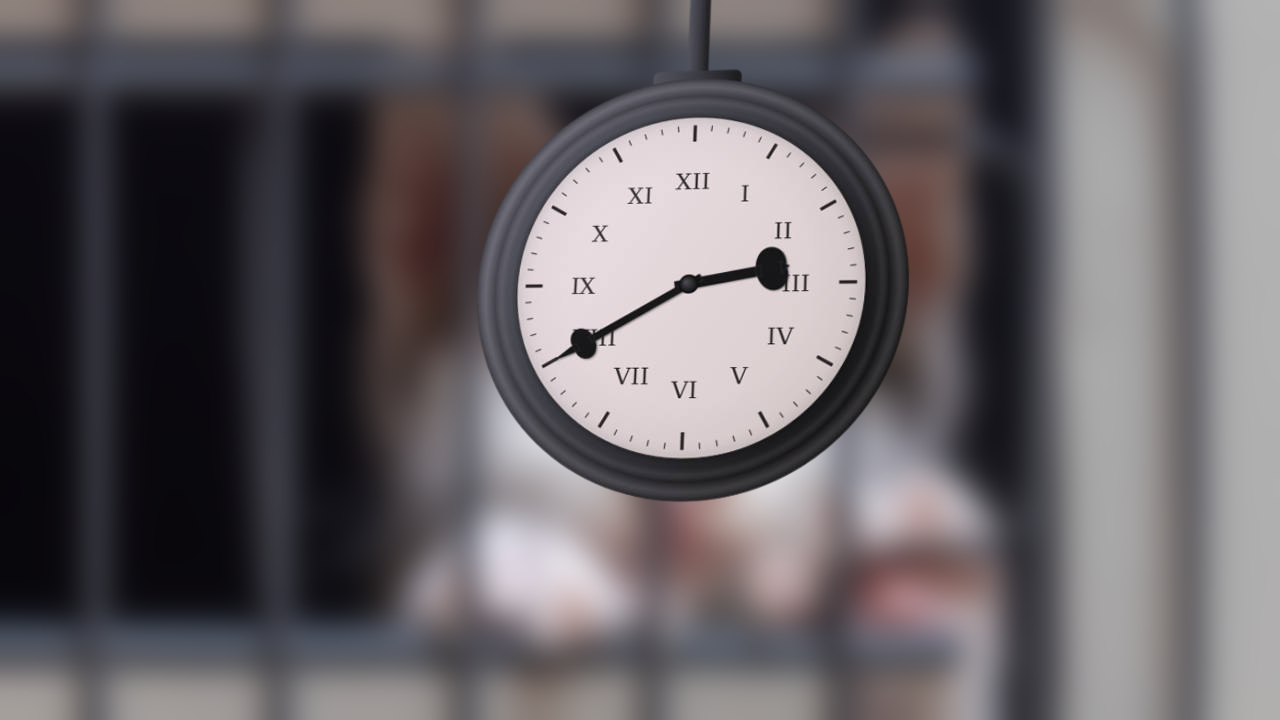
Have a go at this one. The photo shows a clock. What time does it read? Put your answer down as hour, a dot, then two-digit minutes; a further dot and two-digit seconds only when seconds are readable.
2.40
